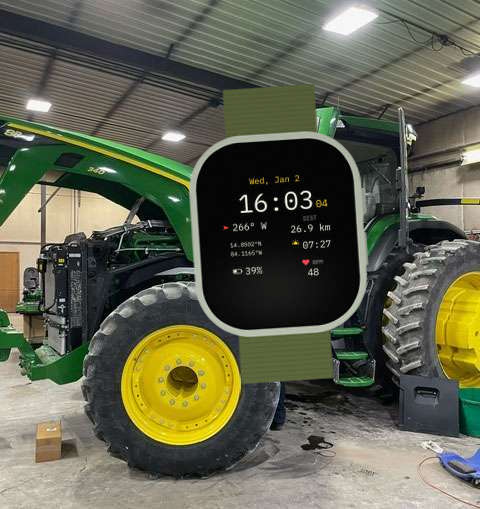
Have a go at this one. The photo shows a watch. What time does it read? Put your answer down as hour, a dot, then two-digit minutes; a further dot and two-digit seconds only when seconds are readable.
16.03.04
